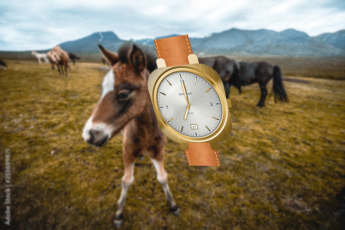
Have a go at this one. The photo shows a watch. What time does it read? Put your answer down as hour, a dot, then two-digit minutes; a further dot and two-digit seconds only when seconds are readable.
7.00
